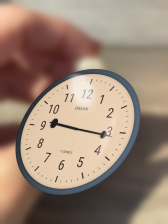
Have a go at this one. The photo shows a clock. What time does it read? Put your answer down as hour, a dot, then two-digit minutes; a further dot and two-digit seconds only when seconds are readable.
9.16
